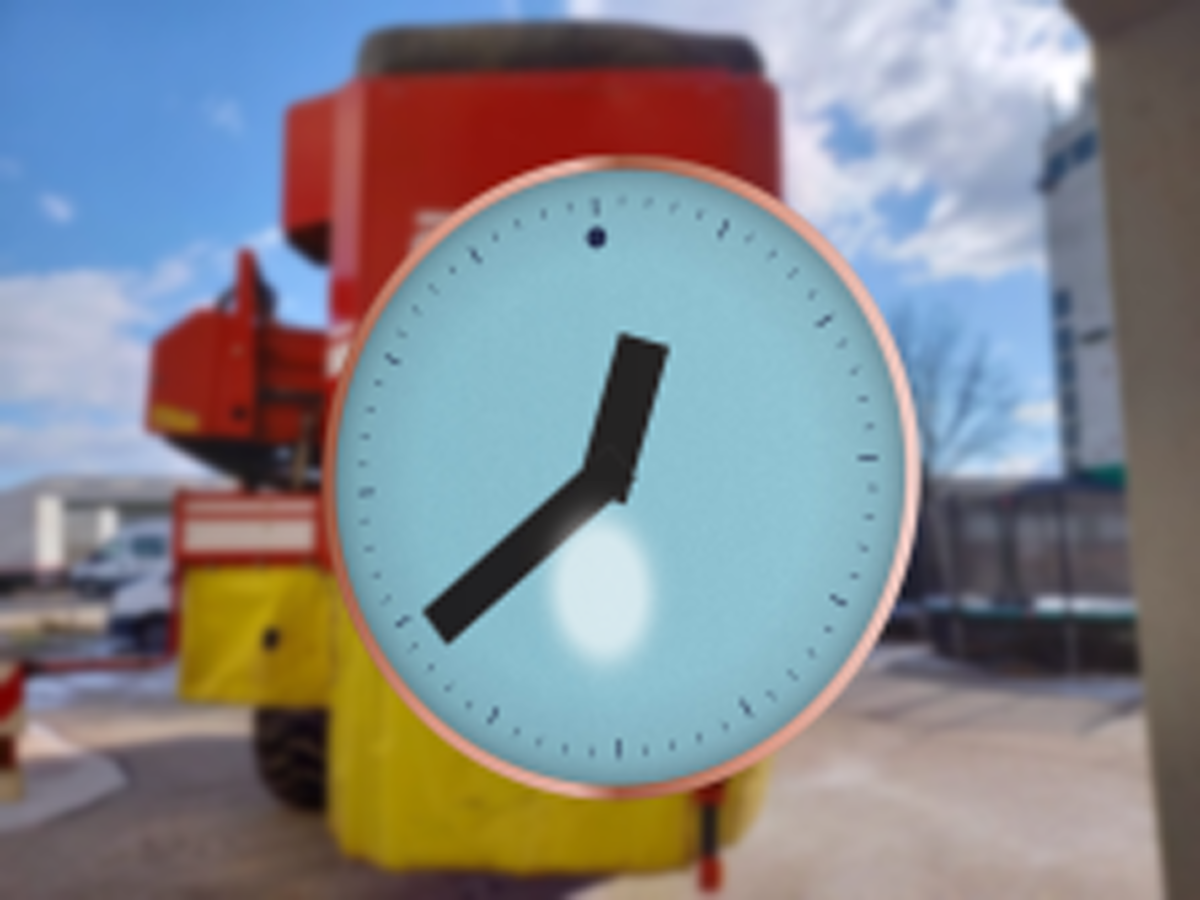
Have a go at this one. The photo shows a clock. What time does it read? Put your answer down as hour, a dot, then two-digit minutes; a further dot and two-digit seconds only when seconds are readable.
12.39
